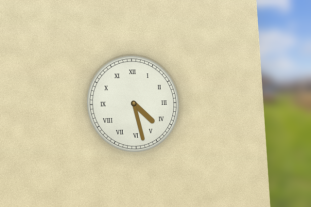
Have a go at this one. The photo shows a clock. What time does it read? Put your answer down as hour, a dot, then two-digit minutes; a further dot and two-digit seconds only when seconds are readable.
4.28
